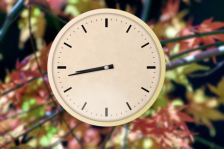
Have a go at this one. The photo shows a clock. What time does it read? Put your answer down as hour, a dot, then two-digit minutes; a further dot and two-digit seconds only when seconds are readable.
8.43
